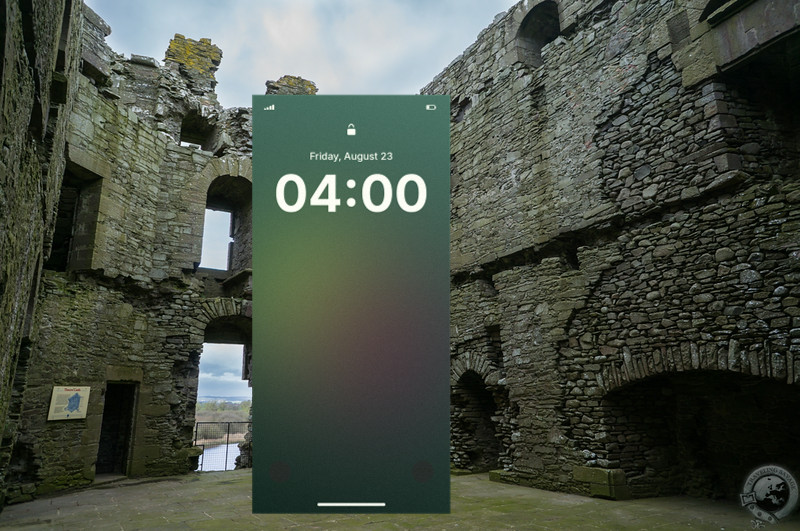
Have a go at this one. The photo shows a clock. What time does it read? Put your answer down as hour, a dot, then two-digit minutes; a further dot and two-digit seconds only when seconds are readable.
4.00
